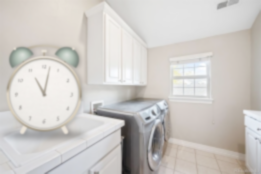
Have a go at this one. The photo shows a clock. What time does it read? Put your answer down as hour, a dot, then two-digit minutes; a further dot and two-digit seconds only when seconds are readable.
11.02
